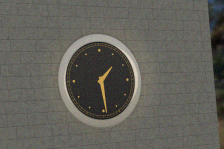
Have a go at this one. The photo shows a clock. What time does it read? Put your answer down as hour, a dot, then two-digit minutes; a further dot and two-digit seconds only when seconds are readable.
1.29
